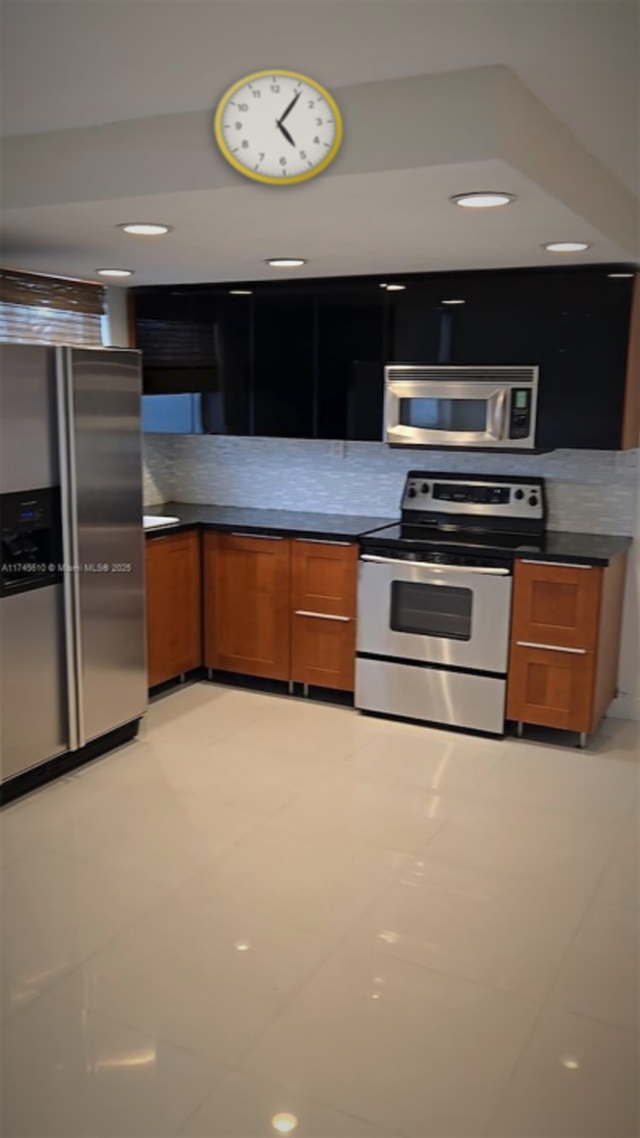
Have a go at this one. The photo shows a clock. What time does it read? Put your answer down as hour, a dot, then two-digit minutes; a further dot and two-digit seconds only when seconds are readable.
5.06
